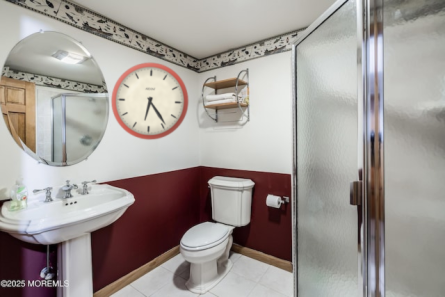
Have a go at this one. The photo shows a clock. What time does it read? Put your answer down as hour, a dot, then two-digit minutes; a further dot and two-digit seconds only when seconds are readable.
6.24
